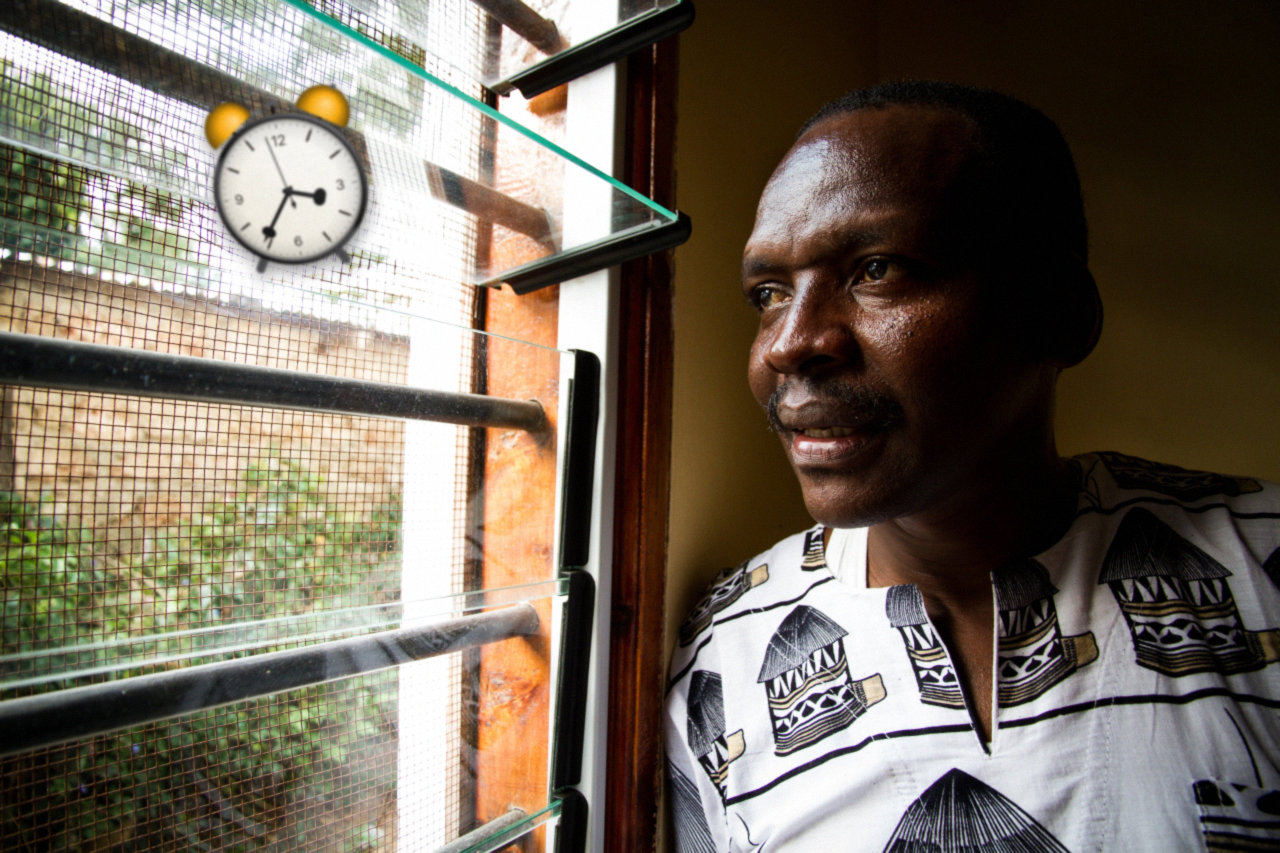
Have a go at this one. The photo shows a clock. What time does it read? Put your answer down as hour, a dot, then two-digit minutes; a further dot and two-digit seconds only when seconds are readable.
3.35.58
